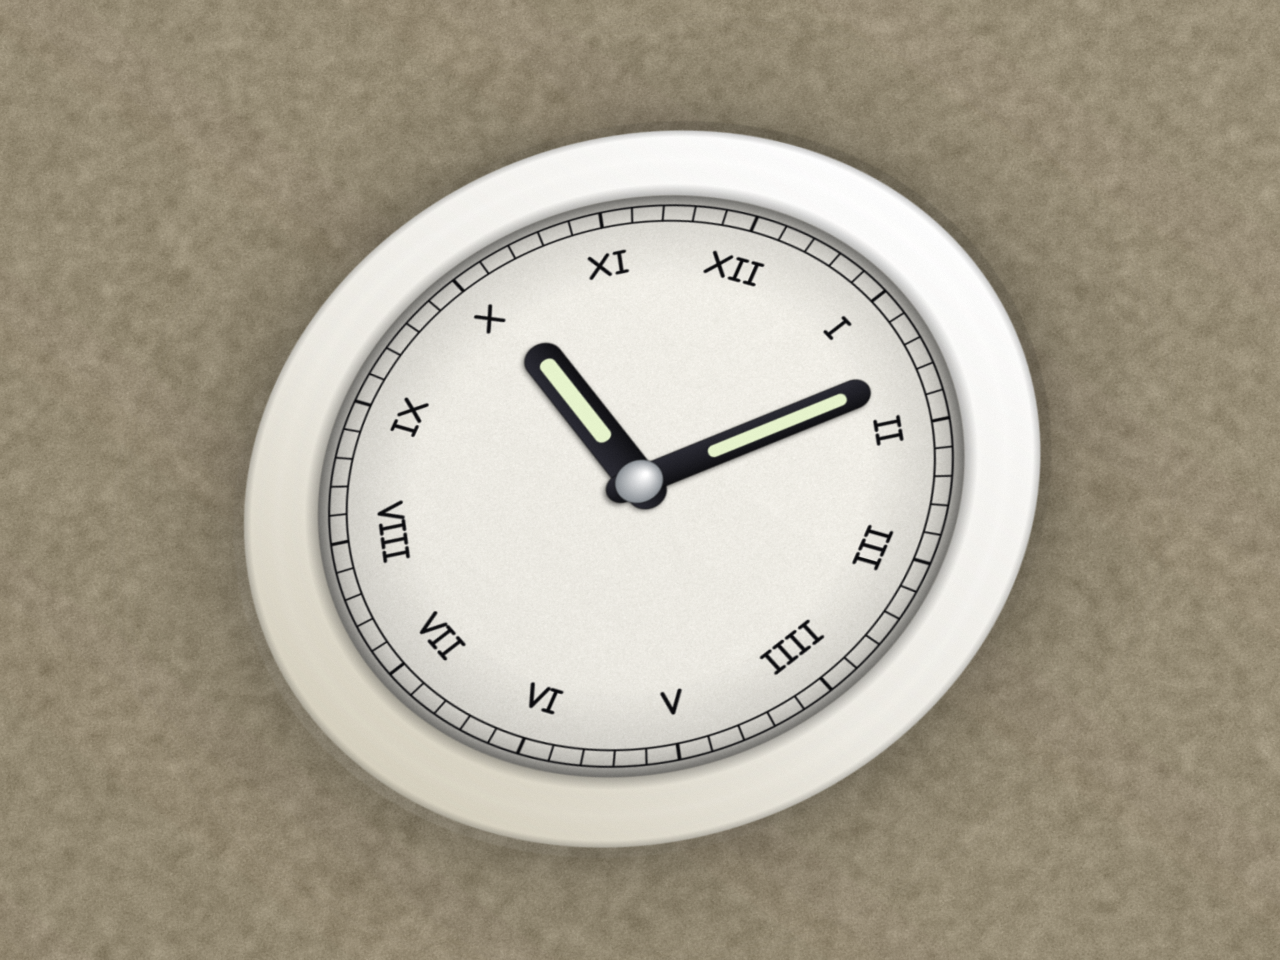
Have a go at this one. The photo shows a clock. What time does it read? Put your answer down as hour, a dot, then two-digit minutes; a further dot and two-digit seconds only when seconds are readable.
10.08
